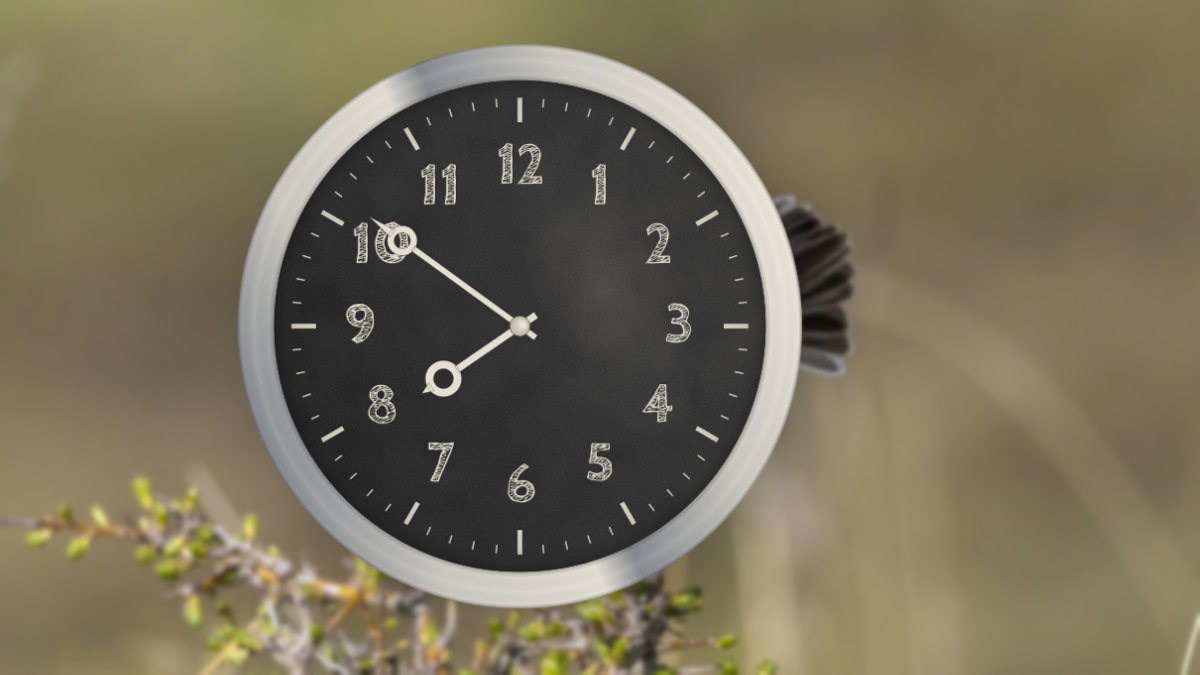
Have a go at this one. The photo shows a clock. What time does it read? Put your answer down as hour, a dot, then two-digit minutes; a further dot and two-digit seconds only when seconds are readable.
7.51
